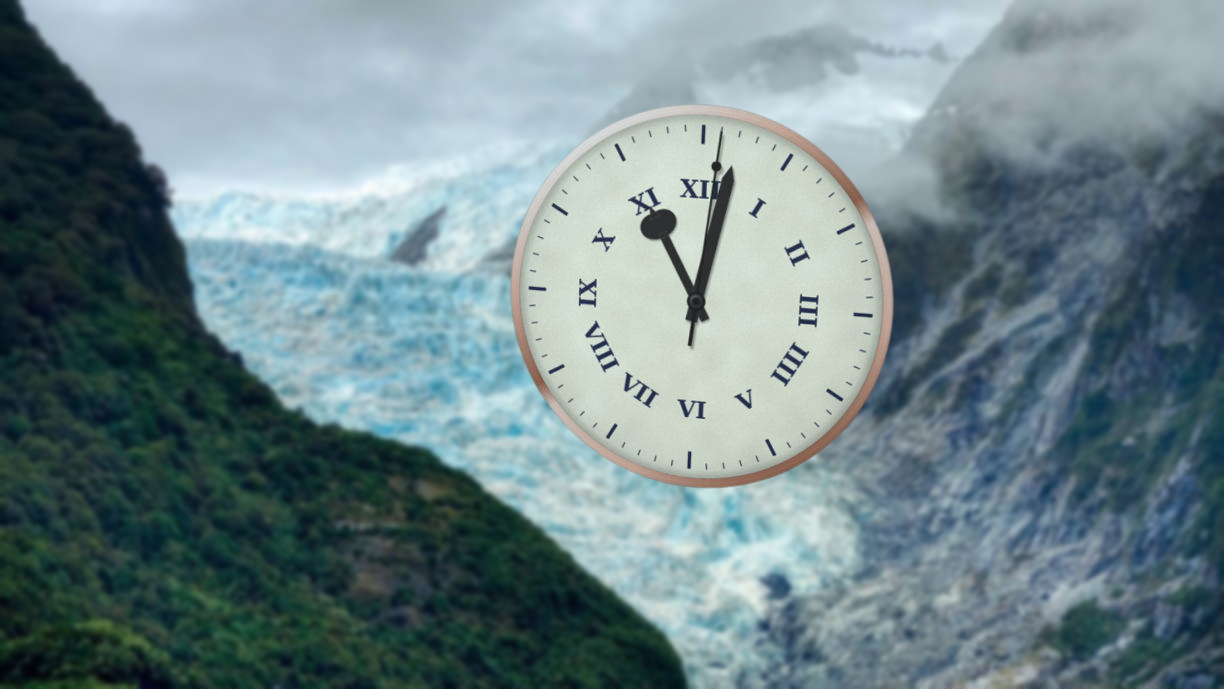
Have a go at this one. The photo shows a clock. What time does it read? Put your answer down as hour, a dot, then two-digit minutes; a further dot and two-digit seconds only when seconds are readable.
11.02.01
